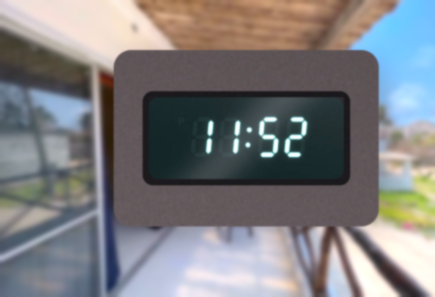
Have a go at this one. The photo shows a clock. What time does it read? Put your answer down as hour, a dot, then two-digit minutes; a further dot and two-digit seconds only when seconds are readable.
11.52
